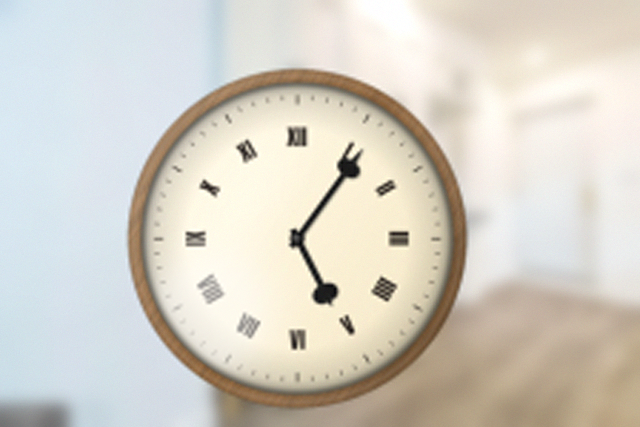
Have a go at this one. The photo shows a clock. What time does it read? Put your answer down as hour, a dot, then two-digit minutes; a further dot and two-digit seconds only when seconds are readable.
5.06
